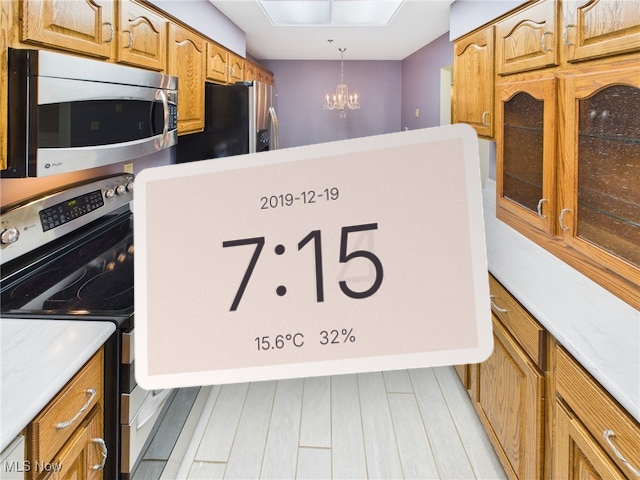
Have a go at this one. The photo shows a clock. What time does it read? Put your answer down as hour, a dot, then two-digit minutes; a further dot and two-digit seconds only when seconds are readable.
7.15
